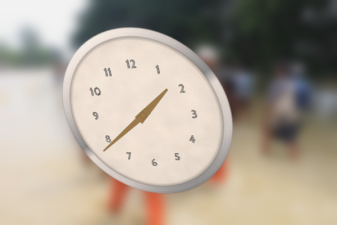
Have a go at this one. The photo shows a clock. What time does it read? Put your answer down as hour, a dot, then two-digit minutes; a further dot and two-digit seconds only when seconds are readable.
1.39
